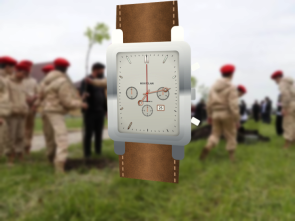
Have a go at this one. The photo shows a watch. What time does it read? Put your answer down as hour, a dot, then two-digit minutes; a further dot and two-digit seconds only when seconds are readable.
7.13
